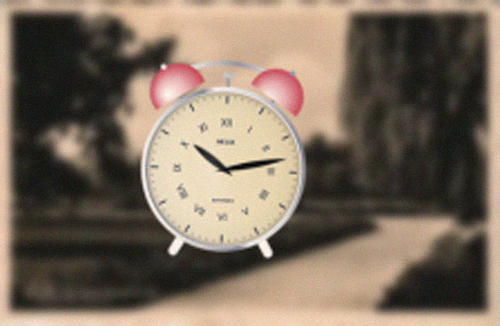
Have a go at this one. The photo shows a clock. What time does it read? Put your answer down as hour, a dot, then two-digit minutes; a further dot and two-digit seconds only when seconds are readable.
10.13
